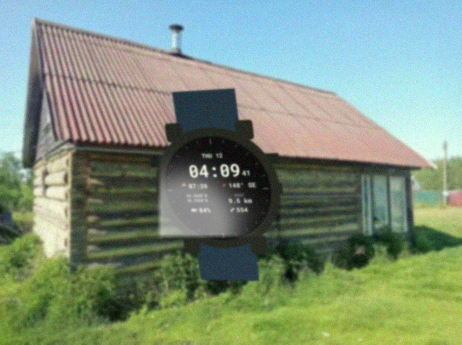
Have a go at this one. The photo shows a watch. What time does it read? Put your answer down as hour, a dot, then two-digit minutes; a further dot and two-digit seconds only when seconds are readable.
4.09
